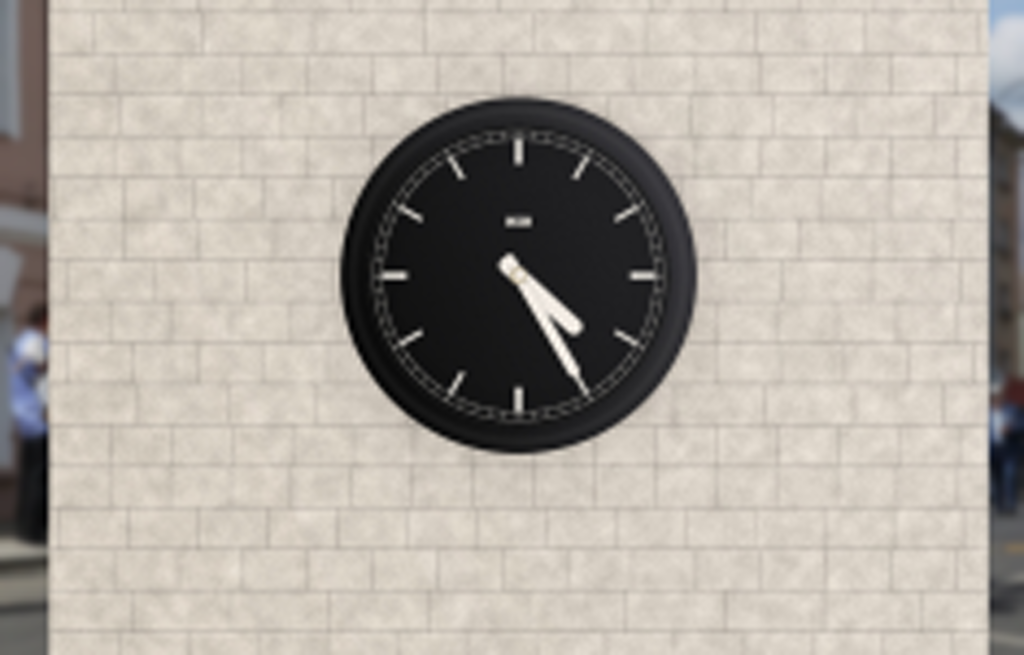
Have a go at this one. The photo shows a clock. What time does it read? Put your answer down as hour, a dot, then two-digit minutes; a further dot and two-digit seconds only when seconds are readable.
4.25
